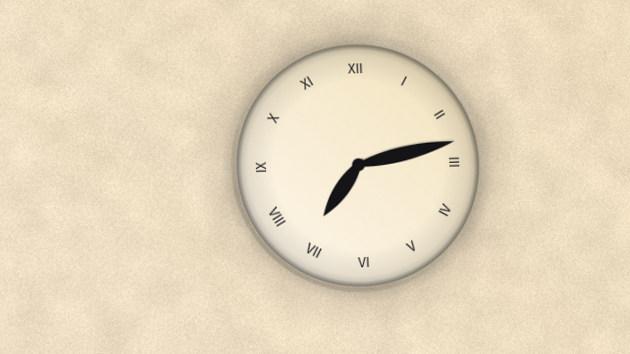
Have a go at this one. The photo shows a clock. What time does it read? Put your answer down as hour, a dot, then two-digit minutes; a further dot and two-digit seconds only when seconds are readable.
7.13
